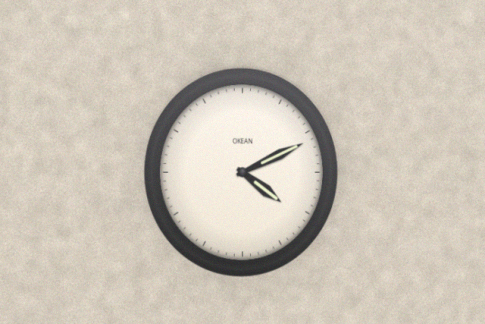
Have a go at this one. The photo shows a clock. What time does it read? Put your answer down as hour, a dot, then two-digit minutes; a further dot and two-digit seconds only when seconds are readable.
4.11
